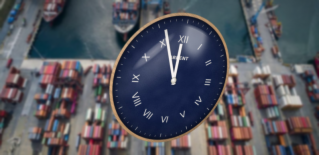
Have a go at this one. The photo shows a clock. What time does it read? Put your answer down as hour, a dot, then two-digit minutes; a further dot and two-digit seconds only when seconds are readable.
11.56
